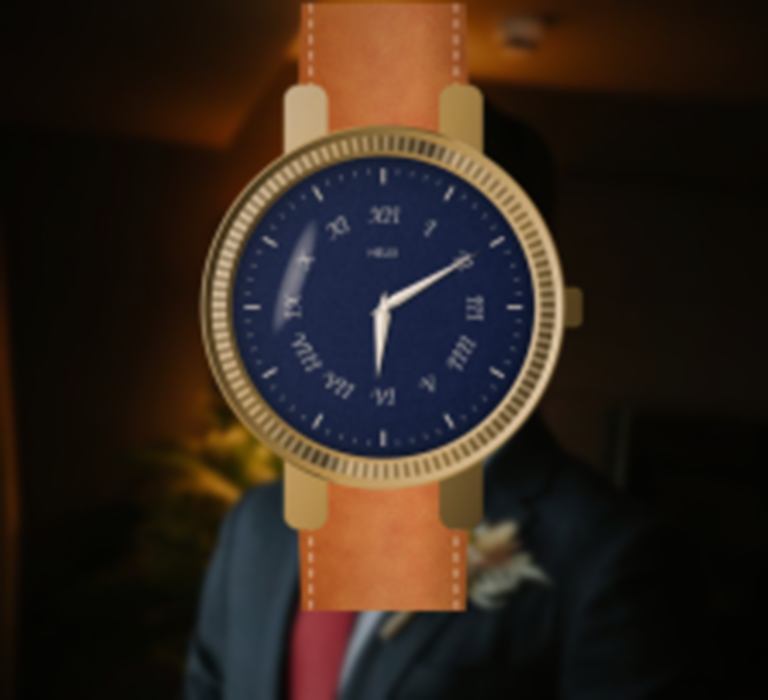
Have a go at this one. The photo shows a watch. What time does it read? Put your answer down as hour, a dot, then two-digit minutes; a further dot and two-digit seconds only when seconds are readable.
6.10
